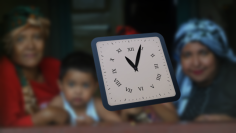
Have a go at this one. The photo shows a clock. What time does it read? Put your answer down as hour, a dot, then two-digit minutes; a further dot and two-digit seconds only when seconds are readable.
11.04
